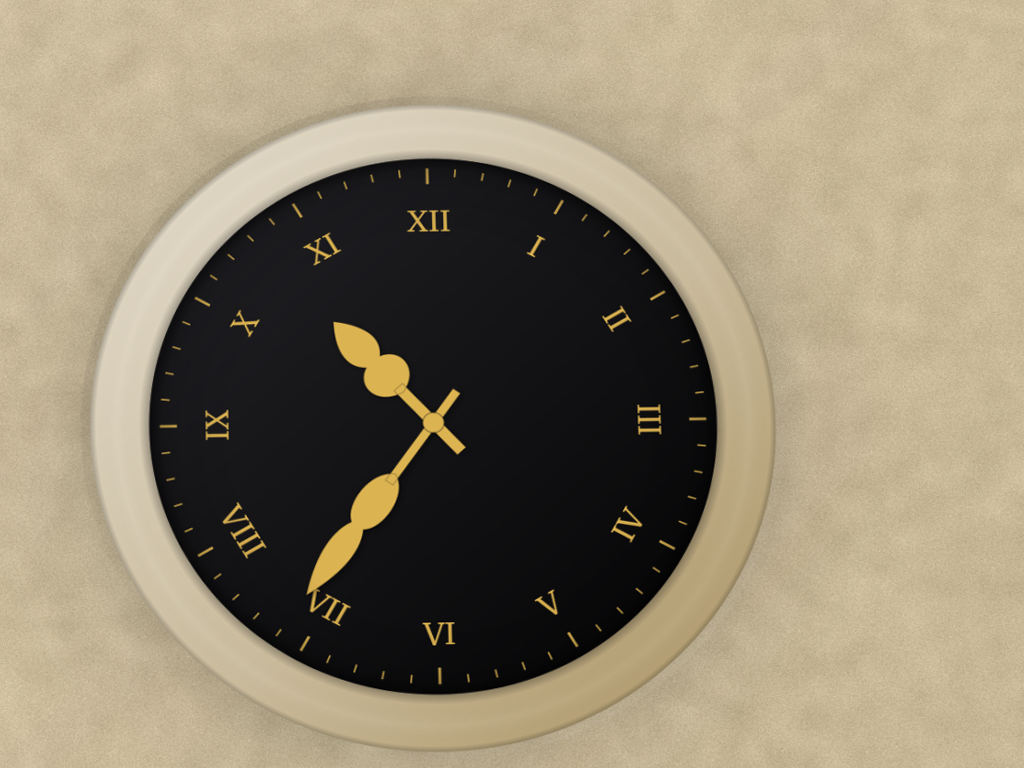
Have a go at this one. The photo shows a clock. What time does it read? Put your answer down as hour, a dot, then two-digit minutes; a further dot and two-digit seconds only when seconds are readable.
10.36
